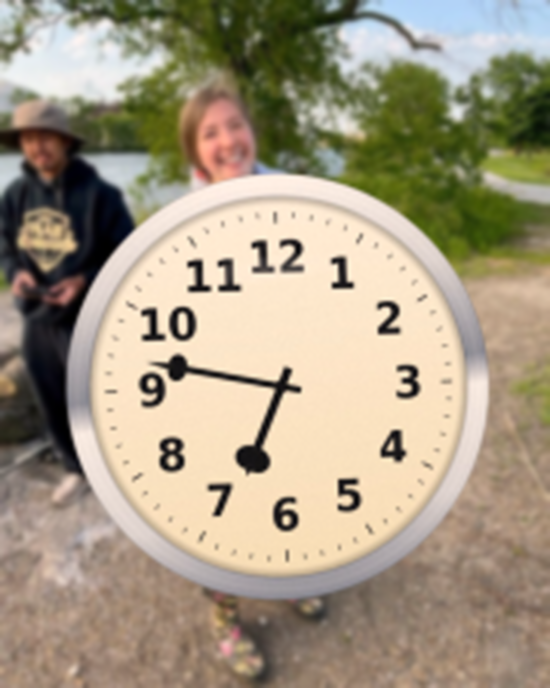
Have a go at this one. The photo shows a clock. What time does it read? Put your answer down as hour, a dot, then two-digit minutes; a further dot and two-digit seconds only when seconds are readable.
6.47
